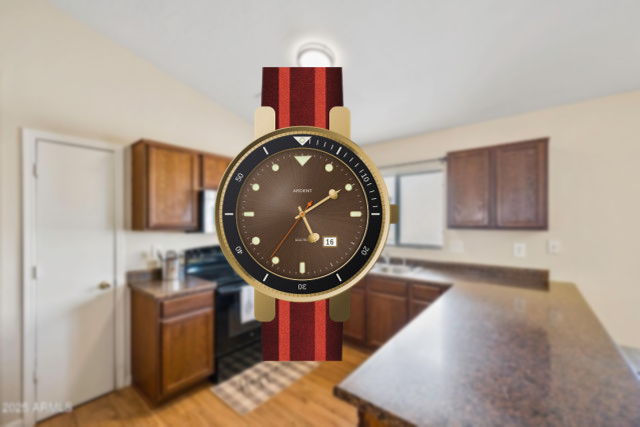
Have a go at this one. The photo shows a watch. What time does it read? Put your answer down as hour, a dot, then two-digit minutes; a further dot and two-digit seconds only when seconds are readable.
5.09.36
